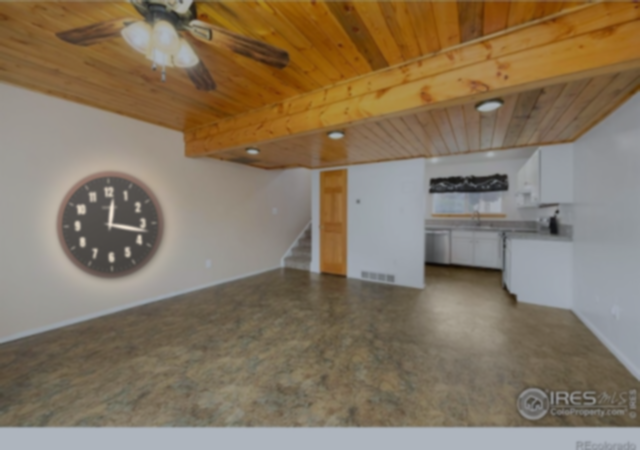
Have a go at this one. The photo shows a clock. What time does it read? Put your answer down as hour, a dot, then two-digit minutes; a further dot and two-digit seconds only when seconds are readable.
12.17
